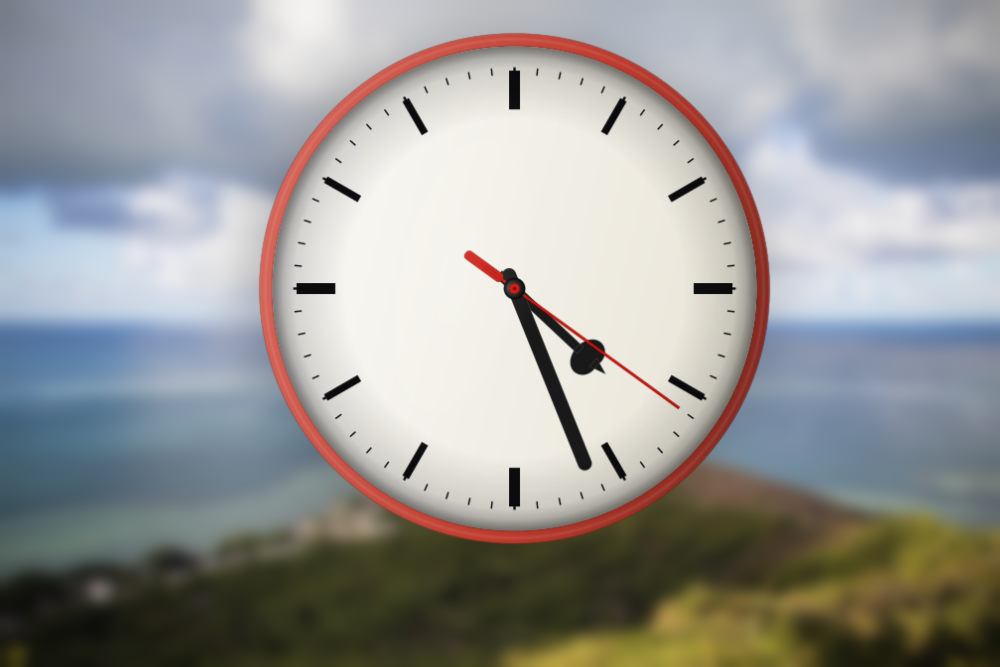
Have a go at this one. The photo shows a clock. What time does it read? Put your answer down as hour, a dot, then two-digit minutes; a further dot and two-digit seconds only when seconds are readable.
4.26.21
